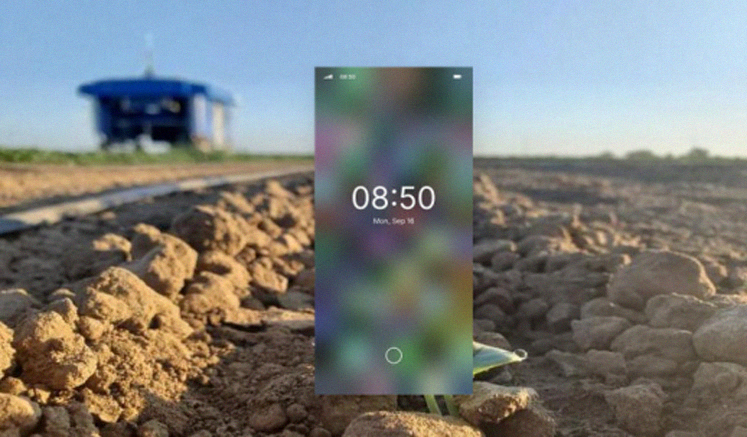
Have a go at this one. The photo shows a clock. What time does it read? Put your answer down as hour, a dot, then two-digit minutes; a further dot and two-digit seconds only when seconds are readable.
8.50
